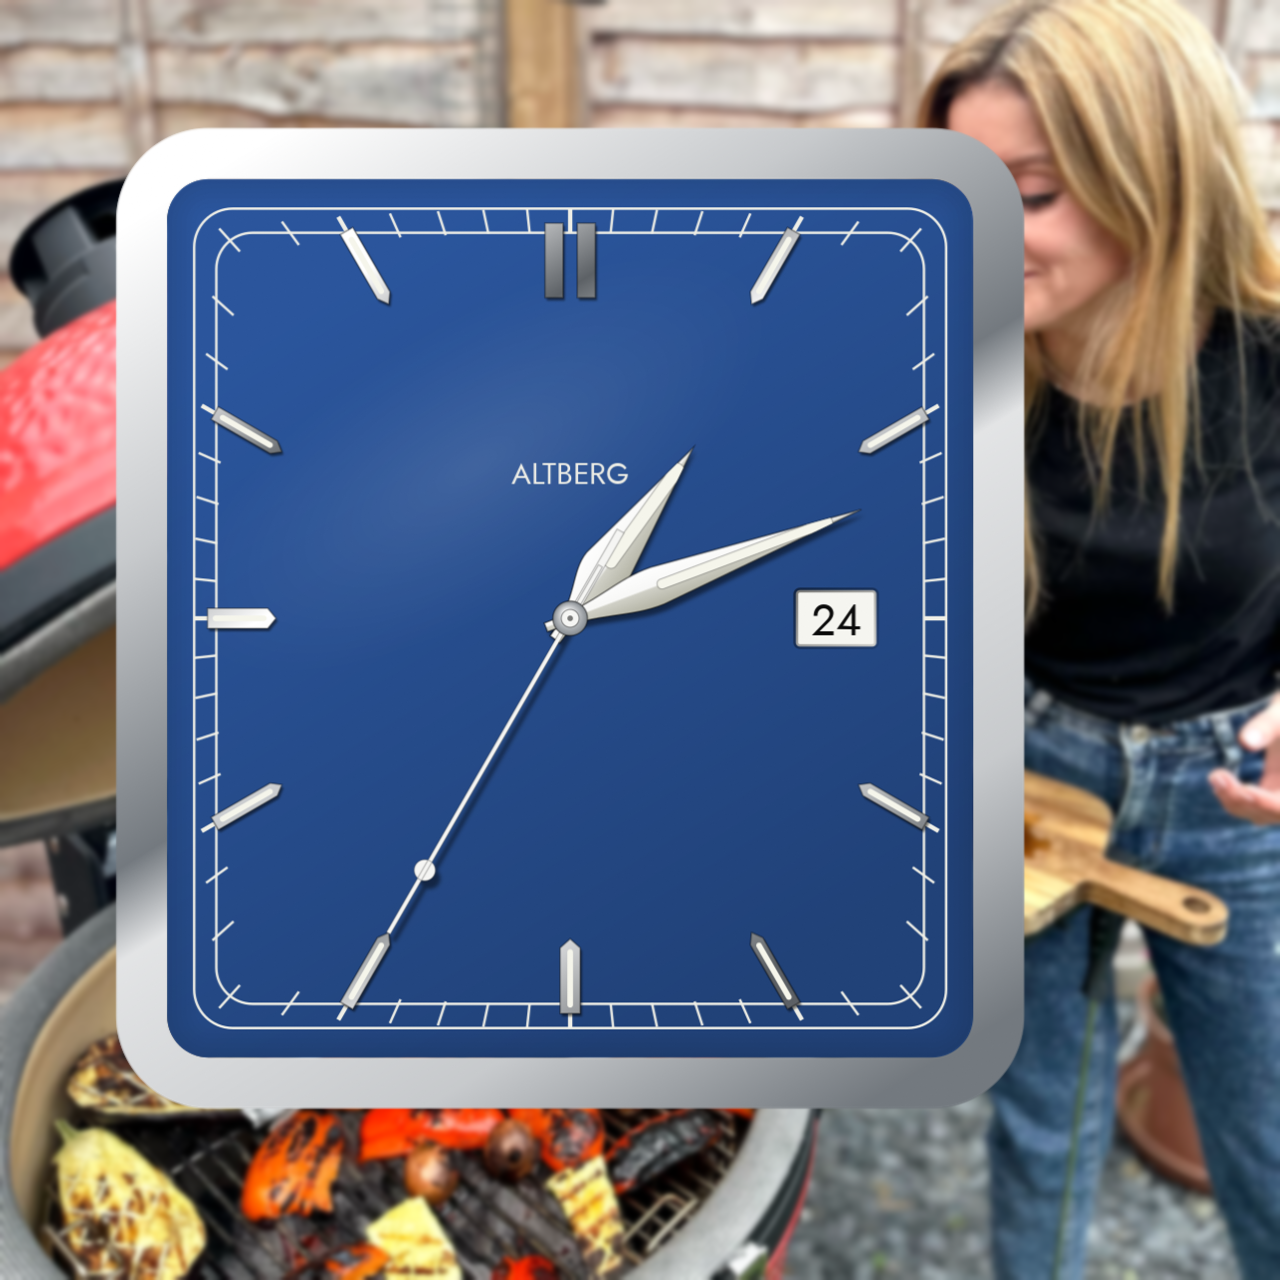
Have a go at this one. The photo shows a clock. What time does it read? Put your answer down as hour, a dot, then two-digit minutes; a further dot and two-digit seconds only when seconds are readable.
1.11.35
